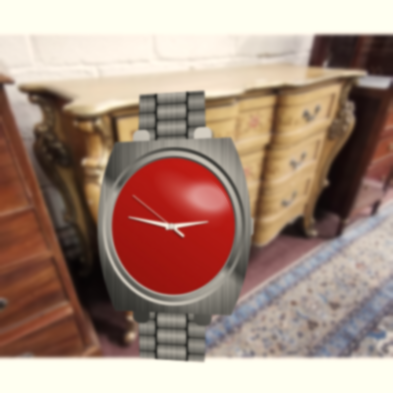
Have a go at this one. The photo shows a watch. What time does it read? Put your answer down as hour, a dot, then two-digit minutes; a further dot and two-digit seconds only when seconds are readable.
2.46.51
